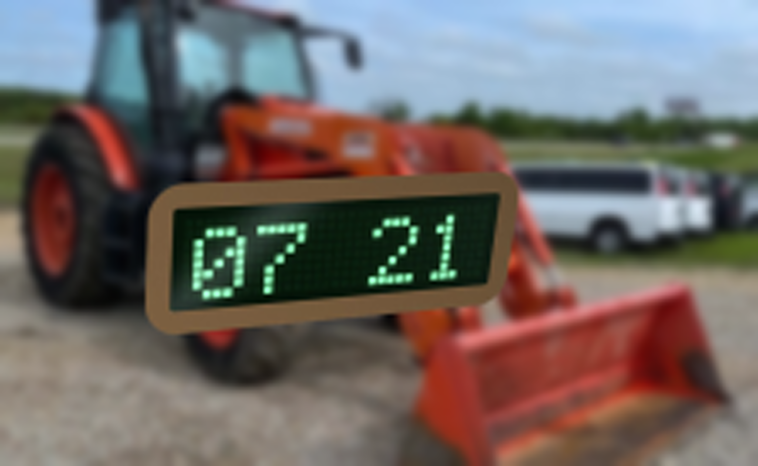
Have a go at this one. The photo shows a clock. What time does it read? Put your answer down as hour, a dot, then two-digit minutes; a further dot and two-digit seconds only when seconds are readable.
7.21
